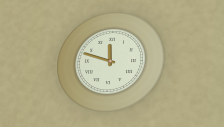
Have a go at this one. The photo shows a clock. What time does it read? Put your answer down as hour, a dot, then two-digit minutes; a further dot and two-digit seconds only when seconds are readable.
11.48
